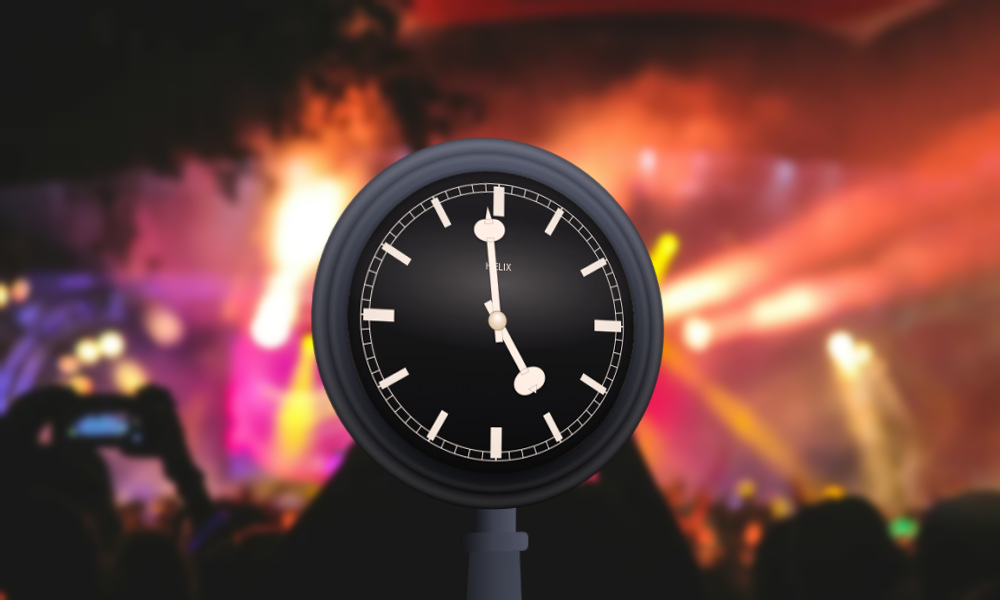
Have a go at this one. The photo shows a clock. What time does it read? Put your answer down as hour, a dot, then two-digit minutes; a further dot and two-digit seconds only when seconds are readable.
4.59
